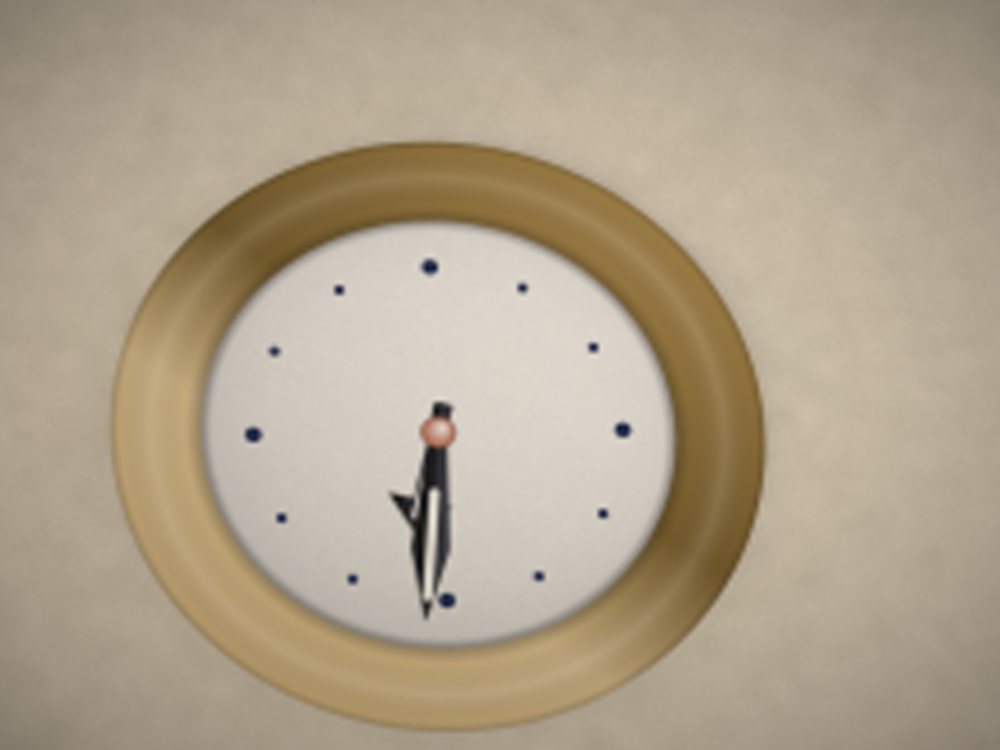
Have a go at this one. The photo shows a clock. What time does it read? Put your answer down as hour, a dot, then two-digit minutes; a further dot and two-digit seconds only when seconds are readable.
6.31
